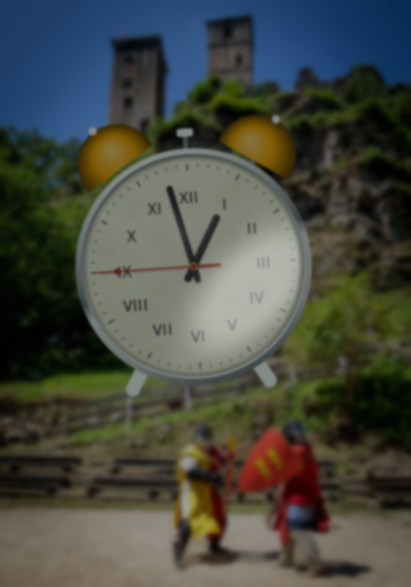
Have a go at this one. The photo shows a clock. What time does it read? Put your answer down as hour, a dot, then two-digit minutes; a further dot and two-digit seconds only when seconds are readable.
12.57.45
